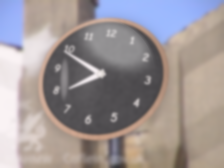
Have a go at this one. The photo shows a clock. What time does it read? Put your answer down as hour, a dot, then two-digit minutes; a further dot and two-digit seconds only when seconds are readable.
7.49
